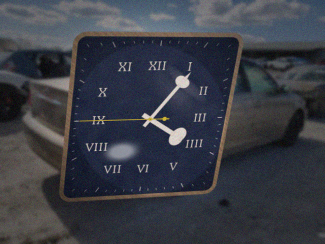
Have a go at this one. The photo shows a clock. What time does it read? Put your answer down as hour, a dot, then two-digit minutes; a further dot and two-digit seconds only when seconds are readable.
4.05.45
